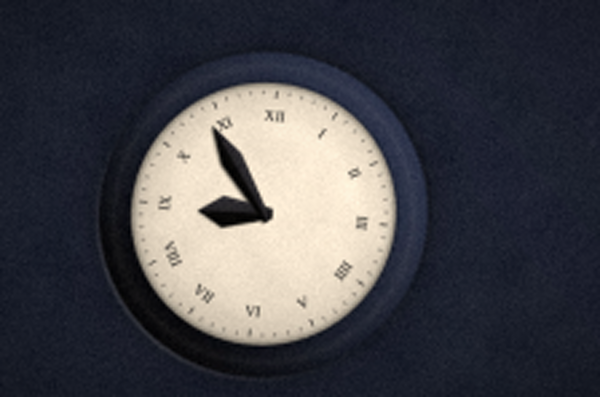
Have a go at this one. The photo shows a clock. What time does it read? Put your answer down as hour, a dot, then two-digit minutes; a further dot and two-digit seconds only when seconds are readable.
8.54
